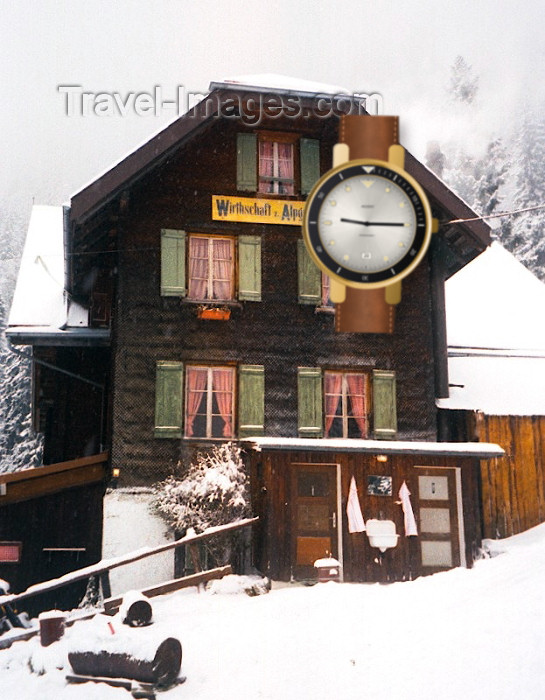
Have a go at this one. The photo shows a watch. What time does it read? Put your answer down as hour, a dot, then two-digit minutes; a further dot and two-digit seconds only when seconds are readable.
9.15
